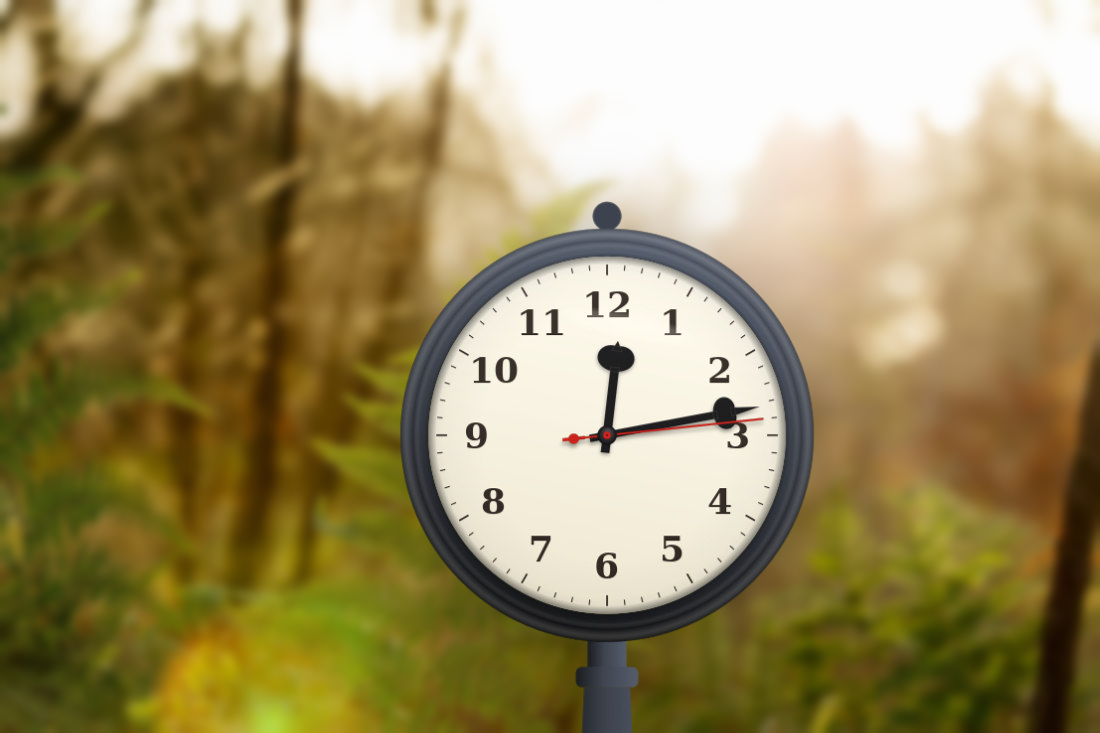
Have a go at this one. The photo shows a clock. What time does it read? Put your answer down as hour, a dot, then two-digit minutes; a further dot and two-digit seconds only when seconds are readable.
12.13.14
